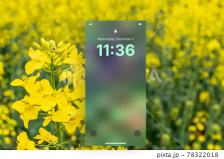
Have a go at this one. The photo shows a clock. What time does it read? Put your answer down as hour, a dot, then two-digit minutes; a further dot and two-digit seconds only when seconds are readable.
11.36
